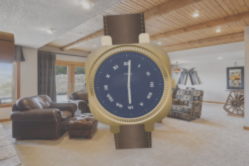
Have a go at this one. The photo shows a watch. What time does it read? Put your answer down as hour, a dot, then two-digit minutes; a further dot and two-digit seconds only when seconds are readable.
6.01
